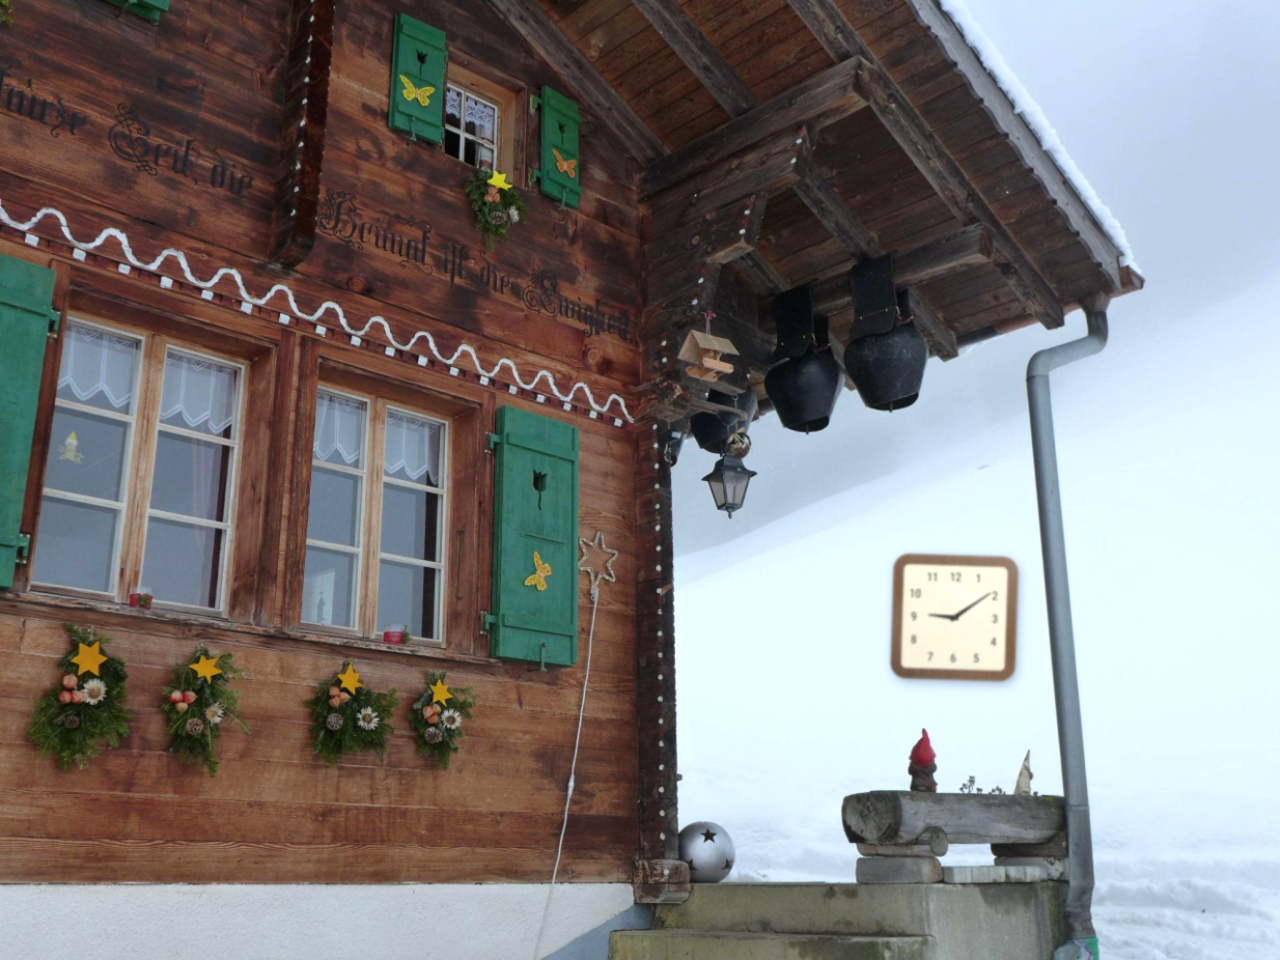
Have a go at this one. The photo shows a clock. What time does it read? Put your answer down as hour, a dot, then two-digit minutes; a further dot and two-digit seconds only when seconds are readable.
9.09
